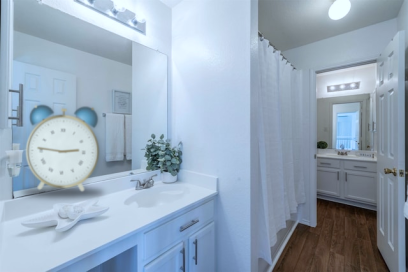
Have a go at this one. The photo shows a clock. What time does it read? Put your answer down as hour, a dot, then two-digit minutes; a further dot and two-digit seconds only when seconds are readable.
2.46
